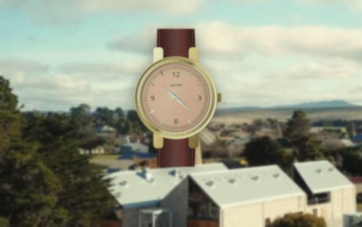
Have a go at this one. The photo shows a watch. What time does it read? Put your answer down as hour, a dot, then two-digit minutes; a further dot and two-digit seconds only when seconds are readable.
10.22
